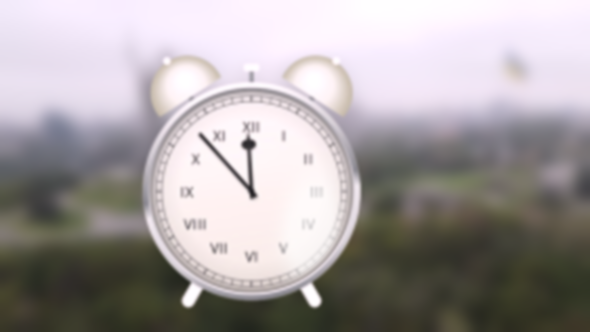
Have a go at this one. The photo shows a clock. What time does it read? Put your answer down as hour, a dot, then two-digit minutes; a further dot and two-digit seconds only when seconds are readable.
11.53
